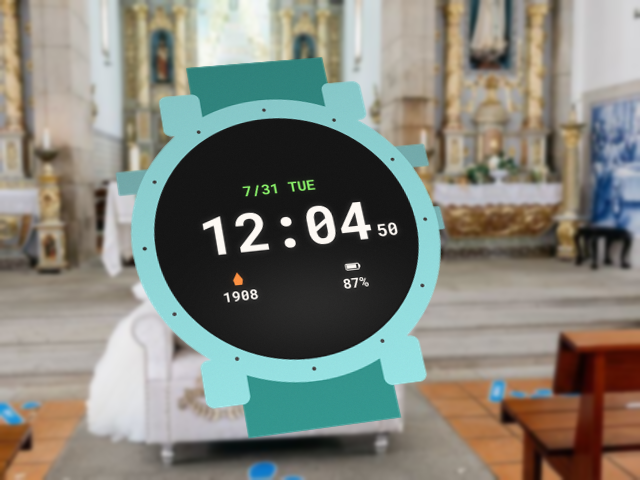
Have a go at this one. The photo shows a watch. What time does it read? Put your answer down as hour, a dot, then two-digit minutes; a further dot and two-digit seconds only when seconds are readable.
12.04.50
